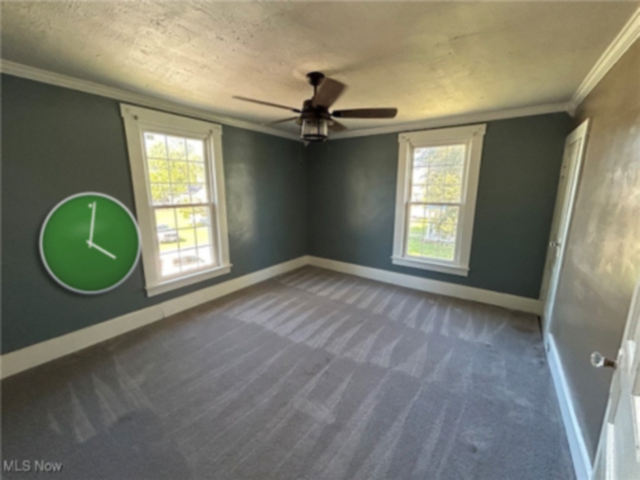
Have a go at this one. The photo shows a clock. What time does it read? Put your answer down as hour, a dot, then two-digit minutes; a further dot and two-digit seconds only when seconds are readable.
4.01
